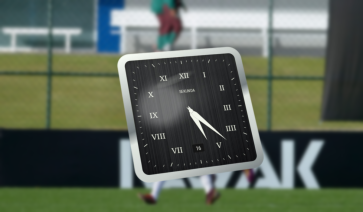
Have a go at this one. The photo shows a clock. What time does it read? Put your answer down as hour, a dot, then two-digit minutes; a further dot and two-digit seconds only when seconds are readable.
5.23
